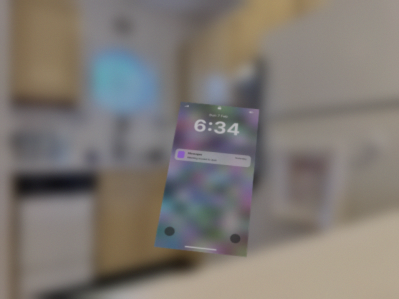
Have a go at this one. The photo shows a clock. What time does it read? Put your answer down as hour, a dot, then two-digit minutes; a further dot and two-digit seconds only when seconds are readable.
6.34
